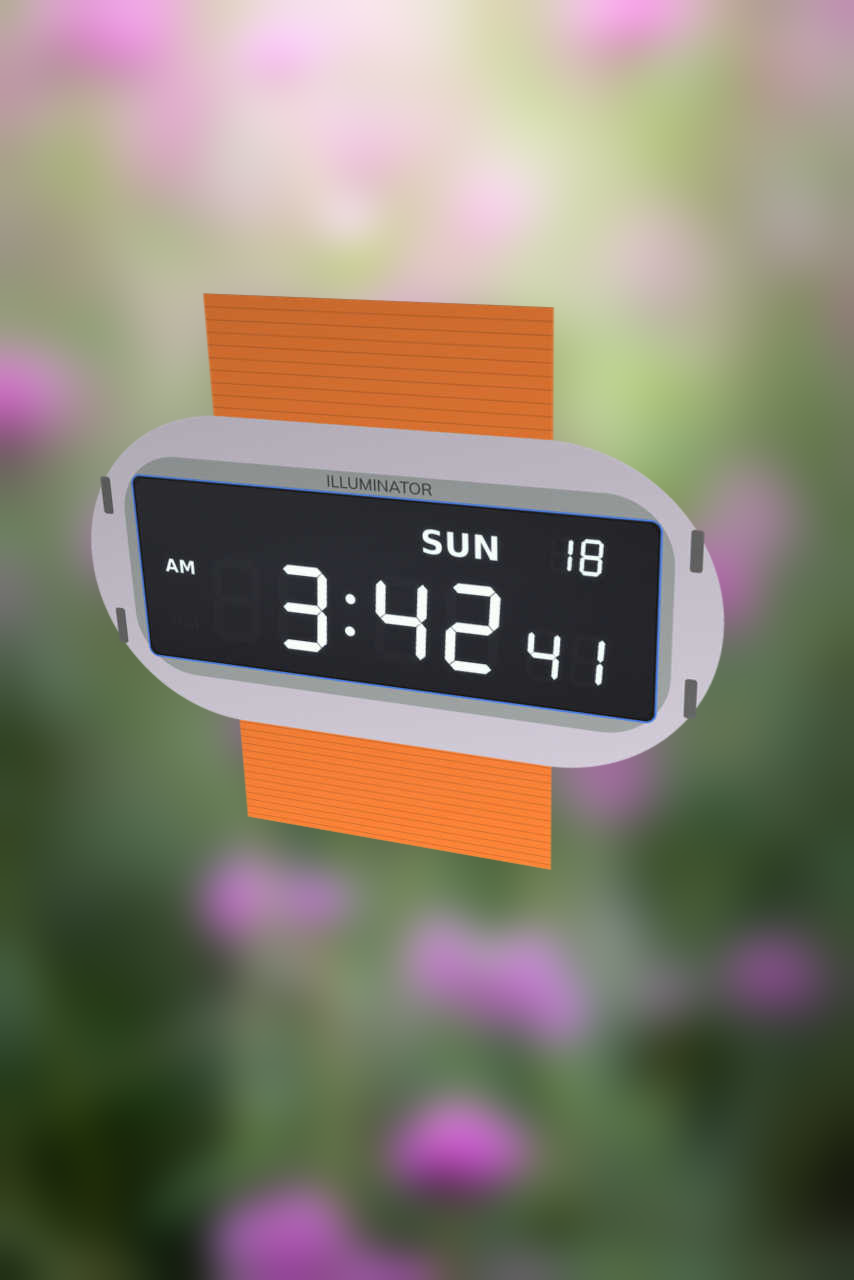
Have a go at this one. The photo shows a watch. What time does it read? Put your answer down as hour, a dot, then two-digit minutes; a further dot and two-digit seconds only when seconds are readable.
3.42.41
